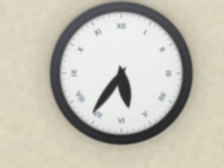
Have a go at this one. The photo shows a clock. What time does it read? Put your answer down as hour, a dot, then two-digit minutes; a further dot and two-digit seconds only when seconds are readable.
5.36
